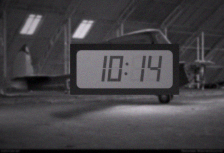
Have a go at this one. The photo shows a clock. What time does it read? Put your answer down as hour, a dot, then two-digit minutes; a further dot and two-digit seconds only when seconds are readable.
10.14
